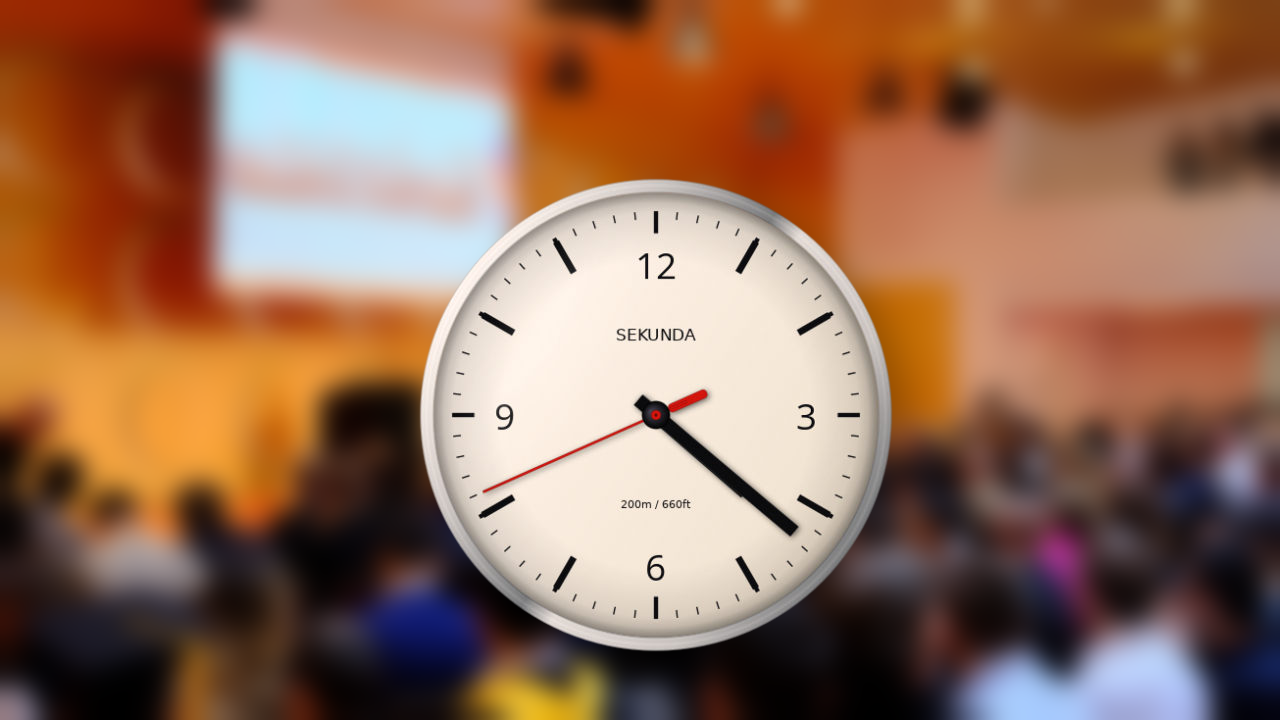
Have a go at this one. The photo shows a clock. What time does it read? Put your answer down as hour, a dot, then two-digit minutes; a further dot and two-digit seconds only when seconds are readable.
4.21.41
